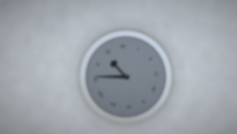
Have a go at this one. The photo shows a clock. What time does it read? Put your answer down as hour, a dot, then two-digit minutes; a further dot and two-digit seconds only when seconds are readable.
10.46
